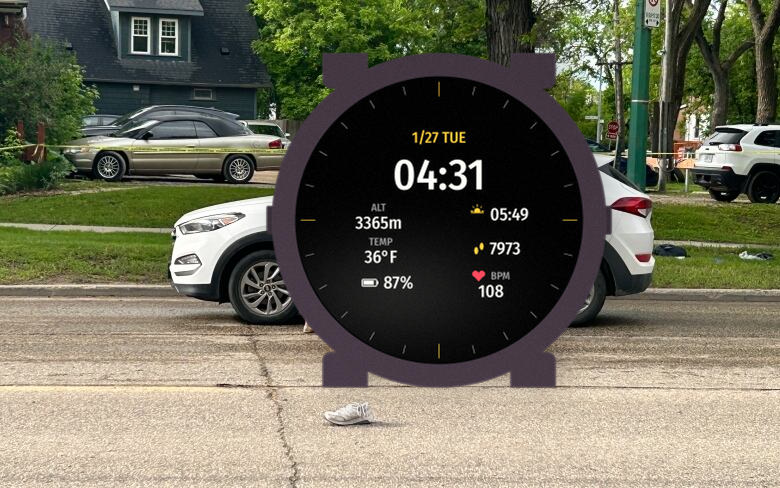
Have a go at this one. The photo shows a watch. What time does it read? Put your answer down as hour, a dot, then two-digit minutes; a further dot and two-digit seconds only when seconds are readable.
4.31
